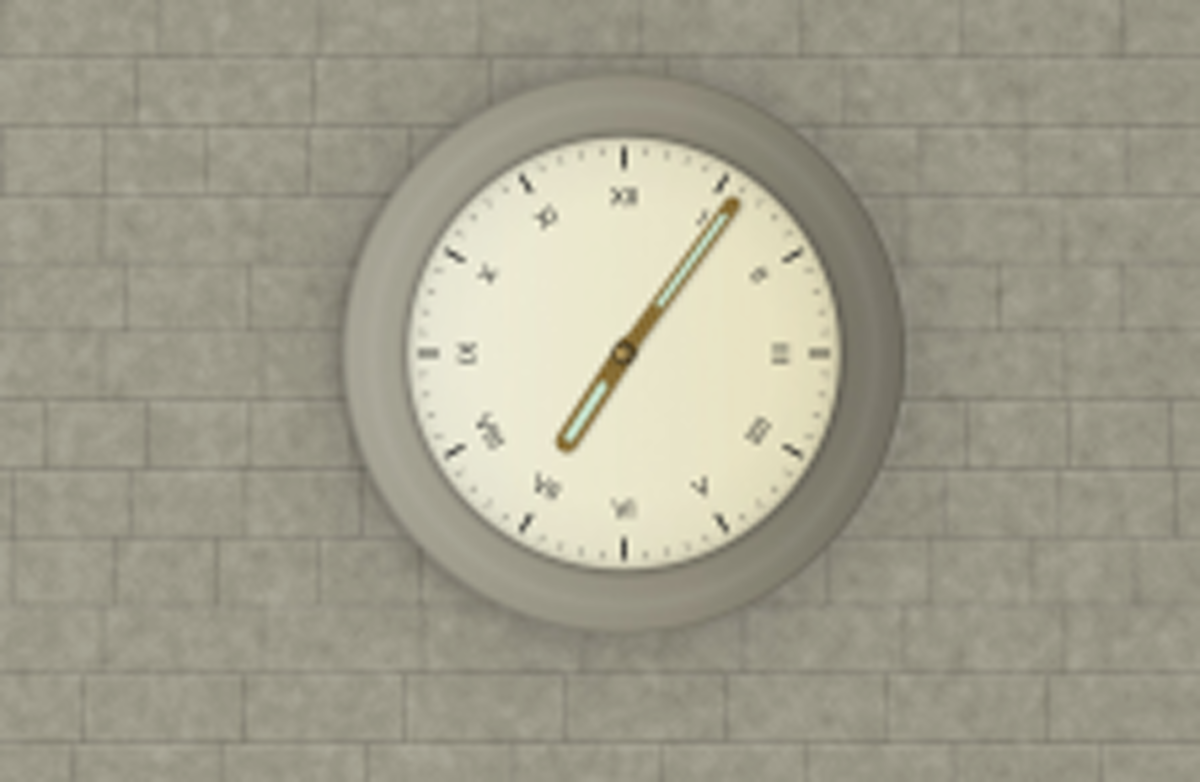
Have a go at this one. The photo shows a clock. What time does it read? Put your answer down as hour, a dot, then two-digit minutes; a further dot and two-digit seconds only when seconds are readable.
7.06
